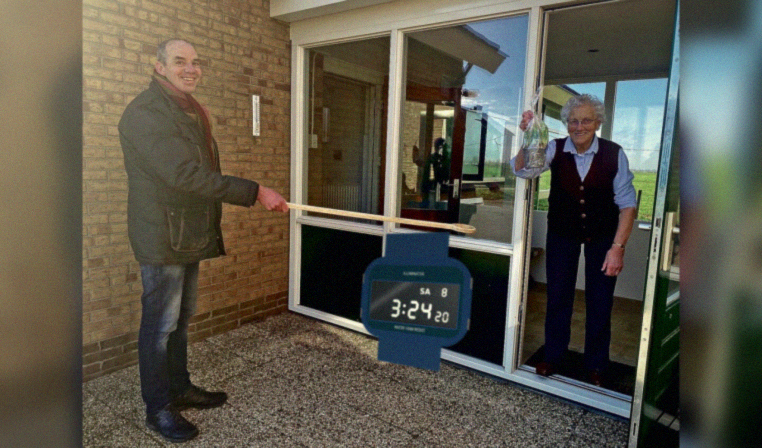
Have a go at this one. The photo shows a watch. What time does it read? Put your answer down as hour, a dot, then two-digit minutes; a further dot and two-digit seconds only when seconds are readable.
3.24
